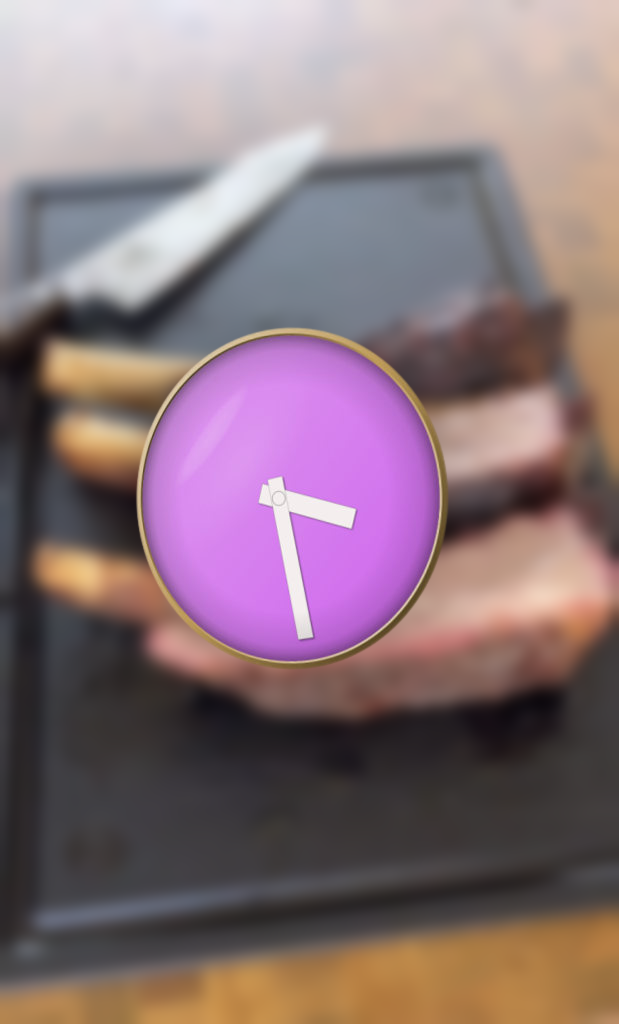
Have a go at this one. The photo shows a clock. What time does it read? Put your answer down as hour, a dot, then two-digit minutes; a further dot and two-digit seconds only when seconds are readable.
3.28
